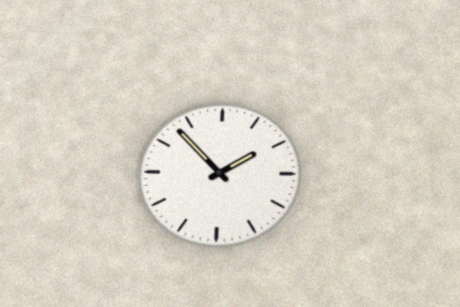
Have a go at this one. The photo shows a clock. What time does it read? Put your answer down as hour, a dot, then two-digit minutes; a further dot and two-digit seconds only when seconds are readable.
1.53
